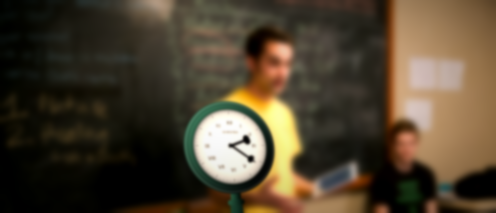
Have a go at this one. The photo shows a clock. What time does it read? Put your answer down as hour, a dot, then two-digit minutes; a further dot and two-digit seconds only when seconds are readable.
2.21
